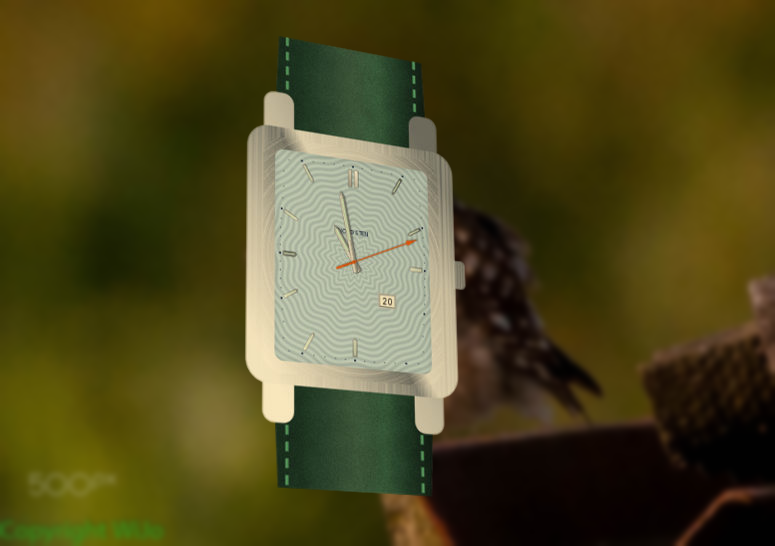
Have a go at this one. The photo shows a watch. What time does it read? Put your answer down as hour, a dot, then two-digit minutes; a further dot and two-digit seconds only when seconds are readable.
10.58.11
